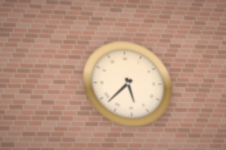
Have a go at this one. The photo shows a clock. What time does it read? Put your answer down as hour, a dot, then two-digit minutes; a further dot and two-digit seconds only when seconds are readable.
5.38
